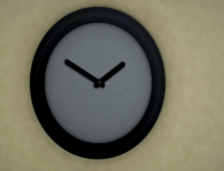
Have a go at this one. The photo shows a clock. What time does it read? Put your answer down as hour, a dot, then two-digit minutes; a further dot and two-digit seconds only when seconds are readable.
1.50
